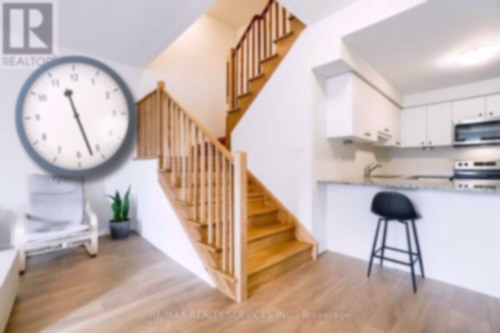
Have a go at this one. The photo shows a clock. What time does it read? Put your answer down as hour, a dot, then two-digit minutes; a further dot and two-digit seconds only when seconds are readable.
11.27
